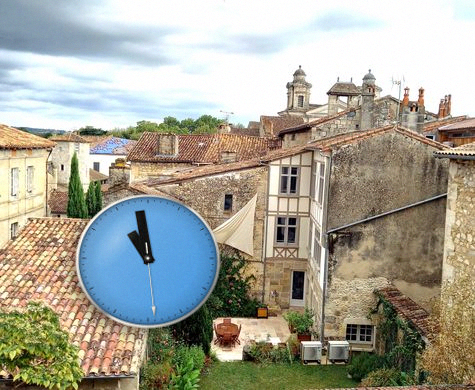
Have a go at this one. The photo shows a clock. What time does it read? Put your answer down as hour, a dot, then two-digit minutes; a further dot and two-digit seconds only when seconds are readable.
10.58.29
